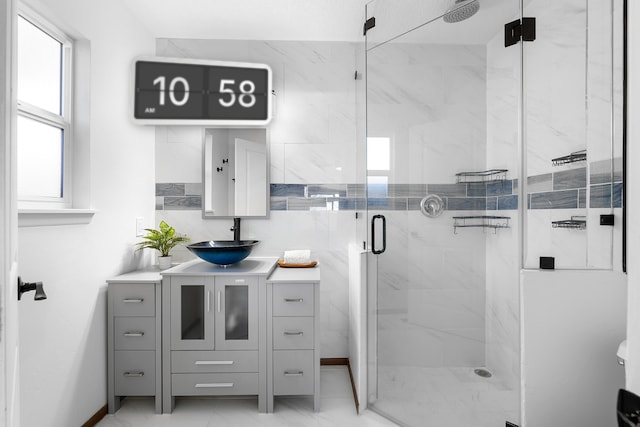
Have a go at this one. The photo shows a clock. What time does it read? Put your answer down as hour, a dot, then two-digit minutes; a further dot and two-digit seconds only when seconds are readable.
10.58
